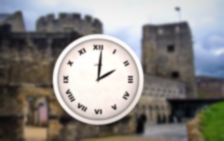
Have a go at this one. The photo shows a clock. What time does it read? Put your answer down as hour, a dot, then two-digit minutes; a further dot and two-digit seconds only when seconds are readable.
2.01
